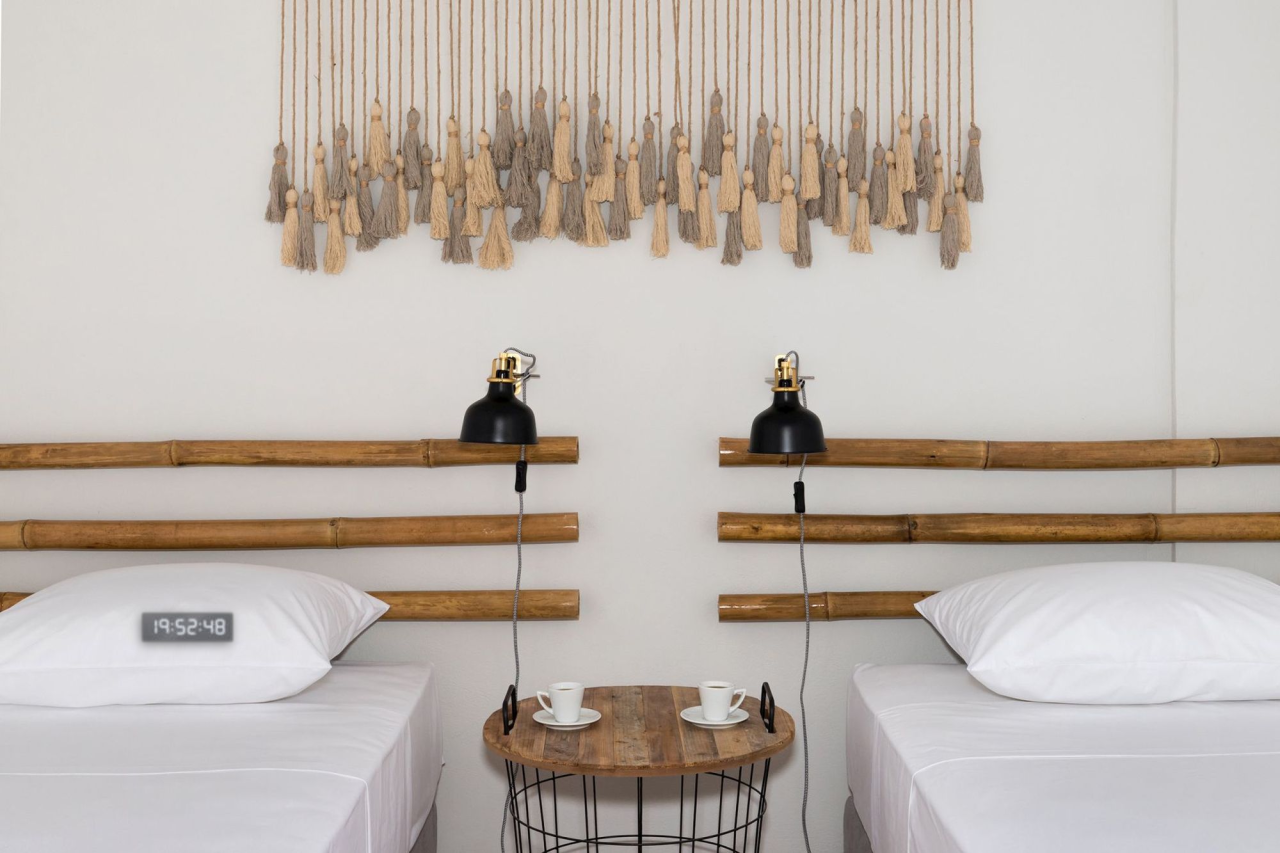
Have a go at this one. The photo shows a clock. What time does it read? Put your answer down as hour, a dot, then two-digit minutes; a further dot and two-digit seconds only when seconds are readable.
19.52.48
